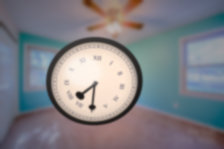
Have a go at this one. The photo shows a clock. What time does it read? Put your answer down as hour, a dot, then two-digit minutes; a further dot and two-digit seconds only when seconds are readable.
7.30
